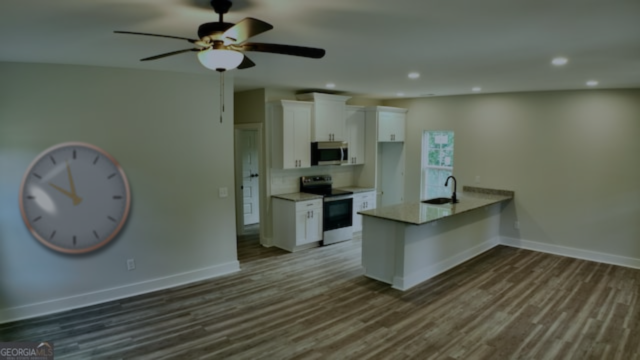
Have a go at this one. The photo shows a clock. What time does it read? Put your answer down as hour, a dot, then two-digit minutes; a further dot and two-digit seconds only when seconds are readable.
9.58
